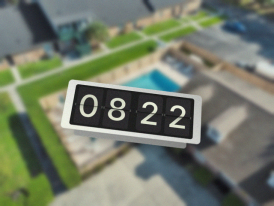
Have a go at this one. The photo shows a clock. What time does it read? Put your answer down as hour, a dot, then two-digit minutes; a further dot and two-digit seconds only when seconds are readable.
8.22
